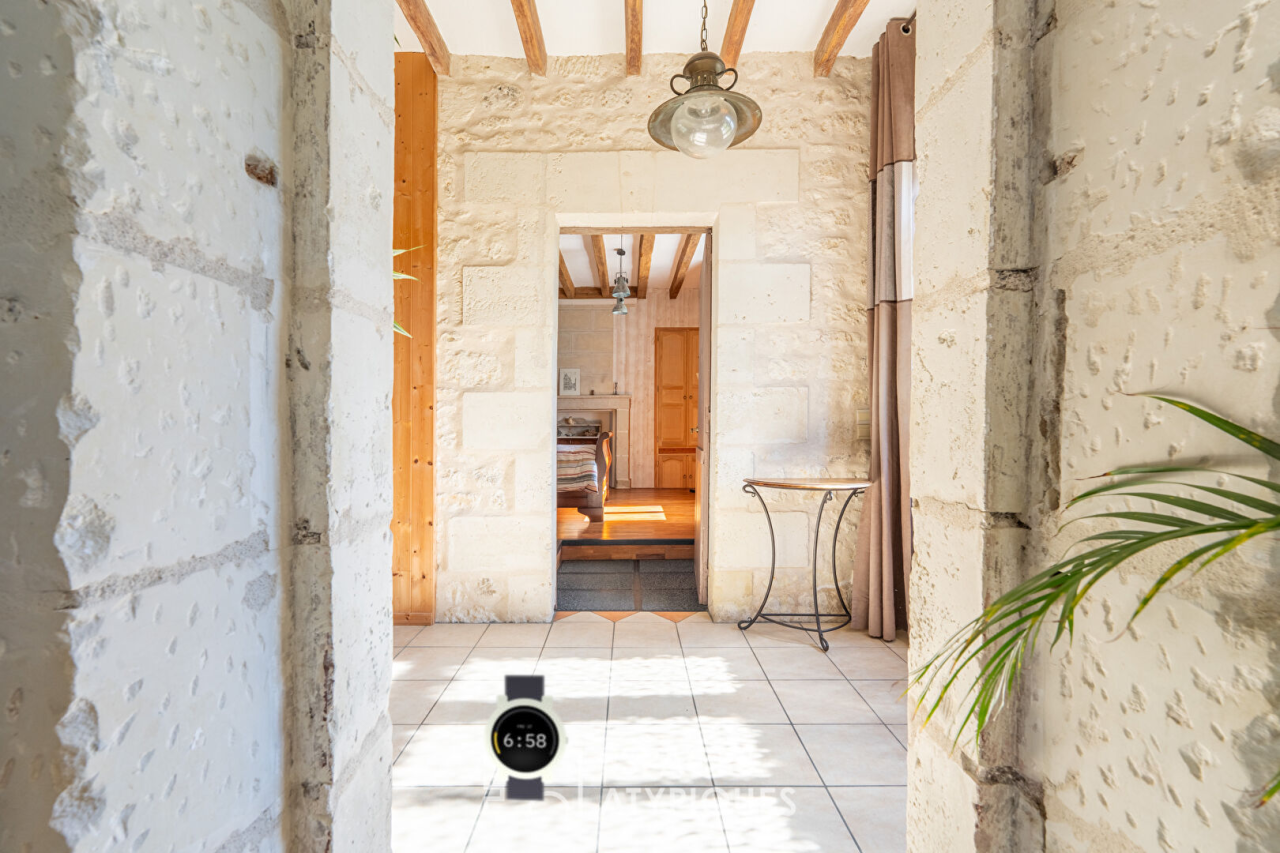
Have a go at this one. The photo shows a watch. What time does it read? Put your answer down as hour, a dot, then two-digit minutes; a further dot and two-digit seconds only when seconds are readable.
6.58
